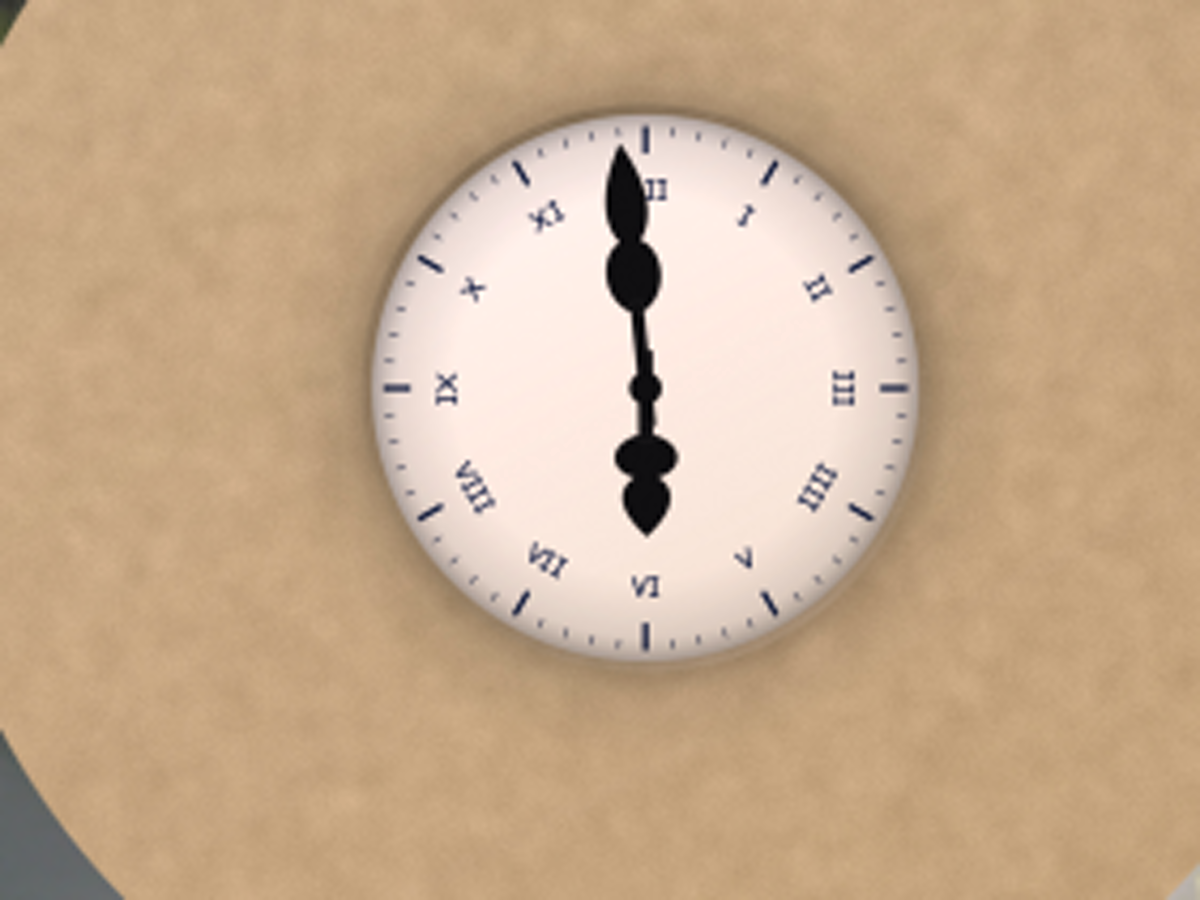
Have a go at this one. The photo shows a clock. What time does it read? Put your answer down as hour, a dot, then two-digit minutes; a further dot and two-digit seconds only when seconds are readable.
5.59
